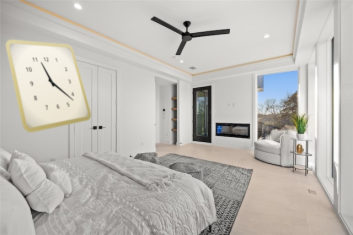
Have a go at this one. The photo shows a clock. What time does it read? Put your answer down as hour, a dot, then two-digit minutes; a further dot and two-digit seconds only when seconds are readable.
11.22
